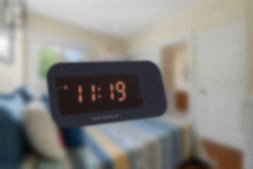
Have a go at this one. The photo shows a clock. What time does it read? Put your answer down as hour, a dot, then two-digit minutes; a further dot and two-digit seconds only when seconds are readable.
11.19
